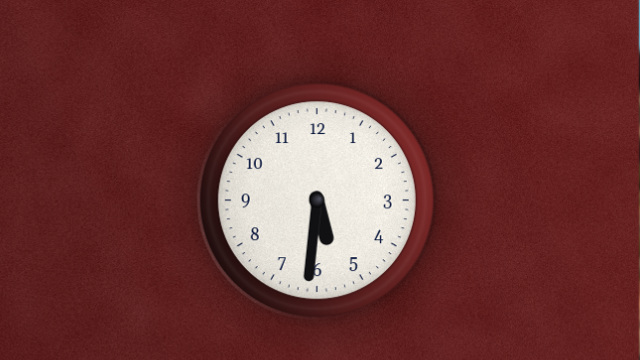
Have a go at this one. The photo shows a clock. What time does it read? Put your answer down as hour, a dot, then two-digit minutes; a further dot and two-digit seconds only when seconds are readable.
5.31
